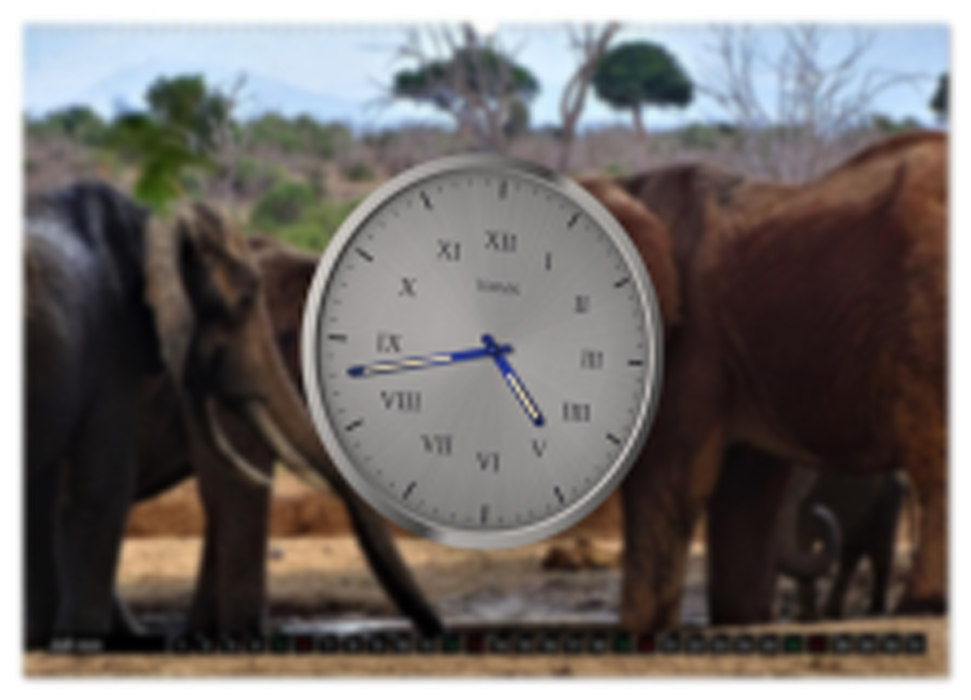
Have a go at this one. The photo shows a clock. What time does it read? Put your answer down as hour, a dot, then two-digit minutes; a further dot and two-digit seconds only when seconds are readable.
4.43
